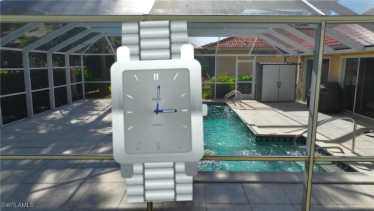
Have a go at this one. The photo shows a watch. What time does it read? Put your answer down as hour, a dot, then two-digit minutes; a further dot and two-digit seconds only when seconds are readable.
3.01
